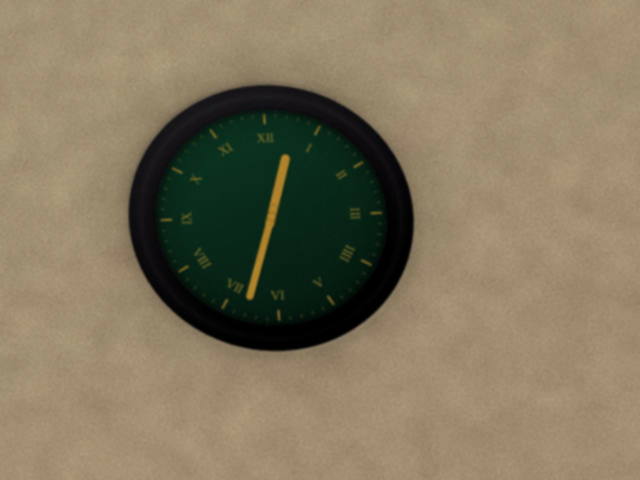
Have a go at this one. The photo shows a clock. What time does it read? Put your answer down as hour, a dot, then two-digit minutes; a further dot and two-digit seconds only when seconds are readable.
12.33
